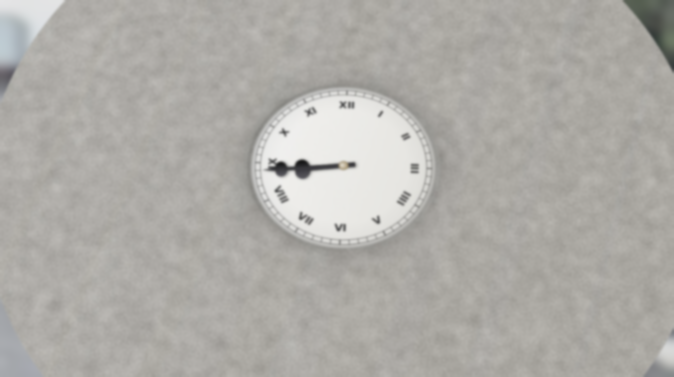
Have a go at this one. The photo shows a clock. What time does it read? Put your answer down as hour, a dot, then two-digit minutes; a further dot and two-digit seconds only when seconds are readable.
8.44
